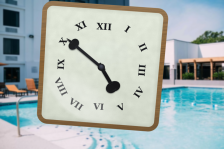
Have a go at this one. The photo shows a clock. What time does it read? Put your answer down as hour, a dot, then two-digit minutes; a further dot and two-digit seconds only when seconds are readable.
4.51
